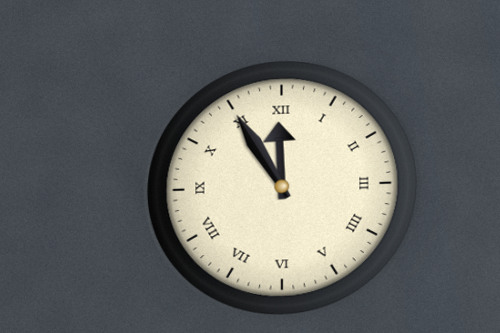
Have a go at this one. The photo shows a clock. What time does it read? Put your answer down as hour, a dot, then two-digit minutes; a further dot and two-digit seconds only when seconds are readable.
11.55
